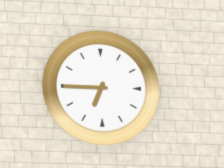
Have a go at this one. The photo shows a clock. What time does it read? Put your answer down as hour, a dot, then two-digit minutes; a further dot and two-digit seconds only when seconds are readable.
6.45
